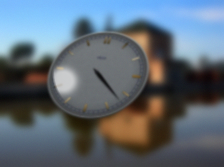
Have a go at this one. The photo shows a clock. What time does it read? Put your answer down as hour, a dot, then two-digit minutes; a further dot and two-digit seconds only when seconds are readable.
4.22
